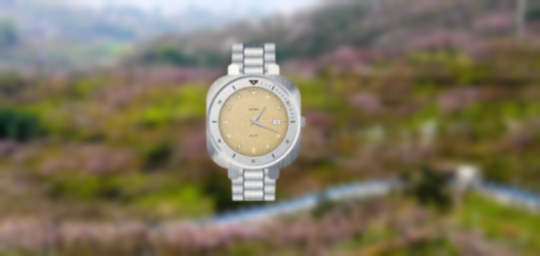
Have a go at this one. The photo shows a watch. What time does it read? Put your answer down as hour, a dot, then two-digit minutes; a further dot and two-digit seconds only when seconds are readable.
1.19
